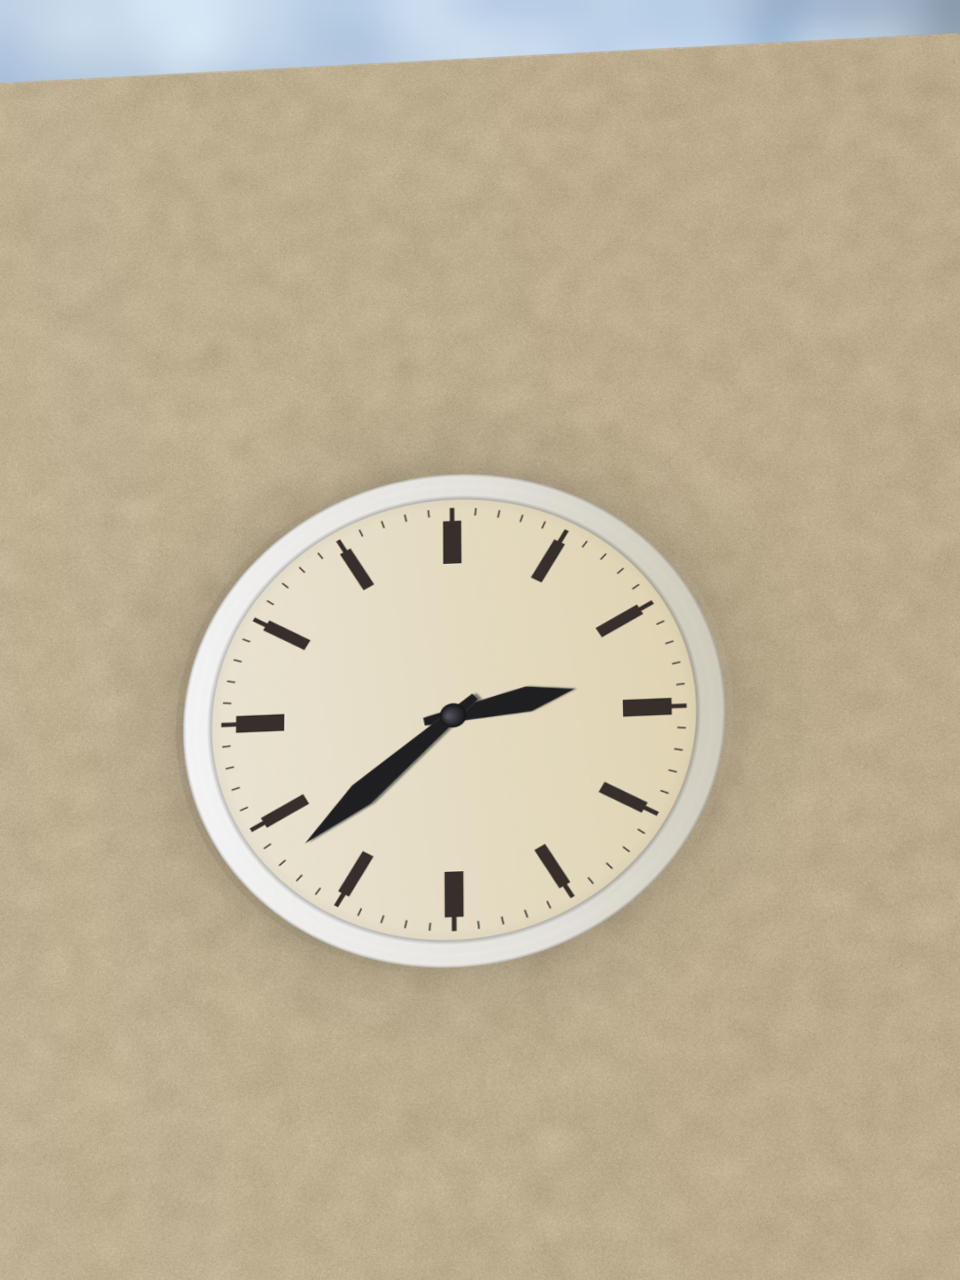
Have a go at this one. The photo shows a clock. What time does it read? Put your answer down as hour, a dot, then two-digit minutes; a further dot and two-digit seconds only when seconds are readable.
2.38
